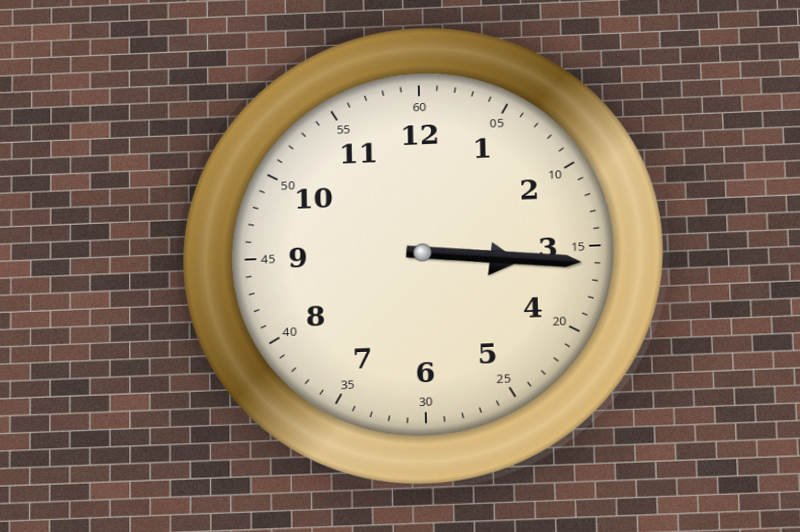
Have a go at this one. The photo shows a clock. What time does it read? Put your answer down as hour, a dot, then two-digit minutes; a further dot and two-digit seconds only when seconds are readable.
3.16
